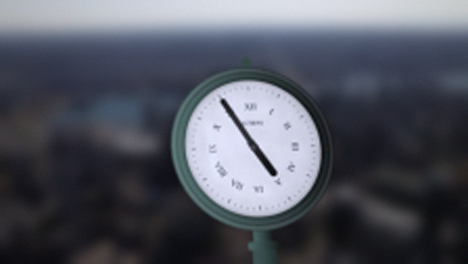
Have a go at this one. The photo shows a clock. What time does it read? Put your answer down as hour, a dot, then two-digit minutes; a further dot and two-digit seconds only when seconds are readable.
4.55
